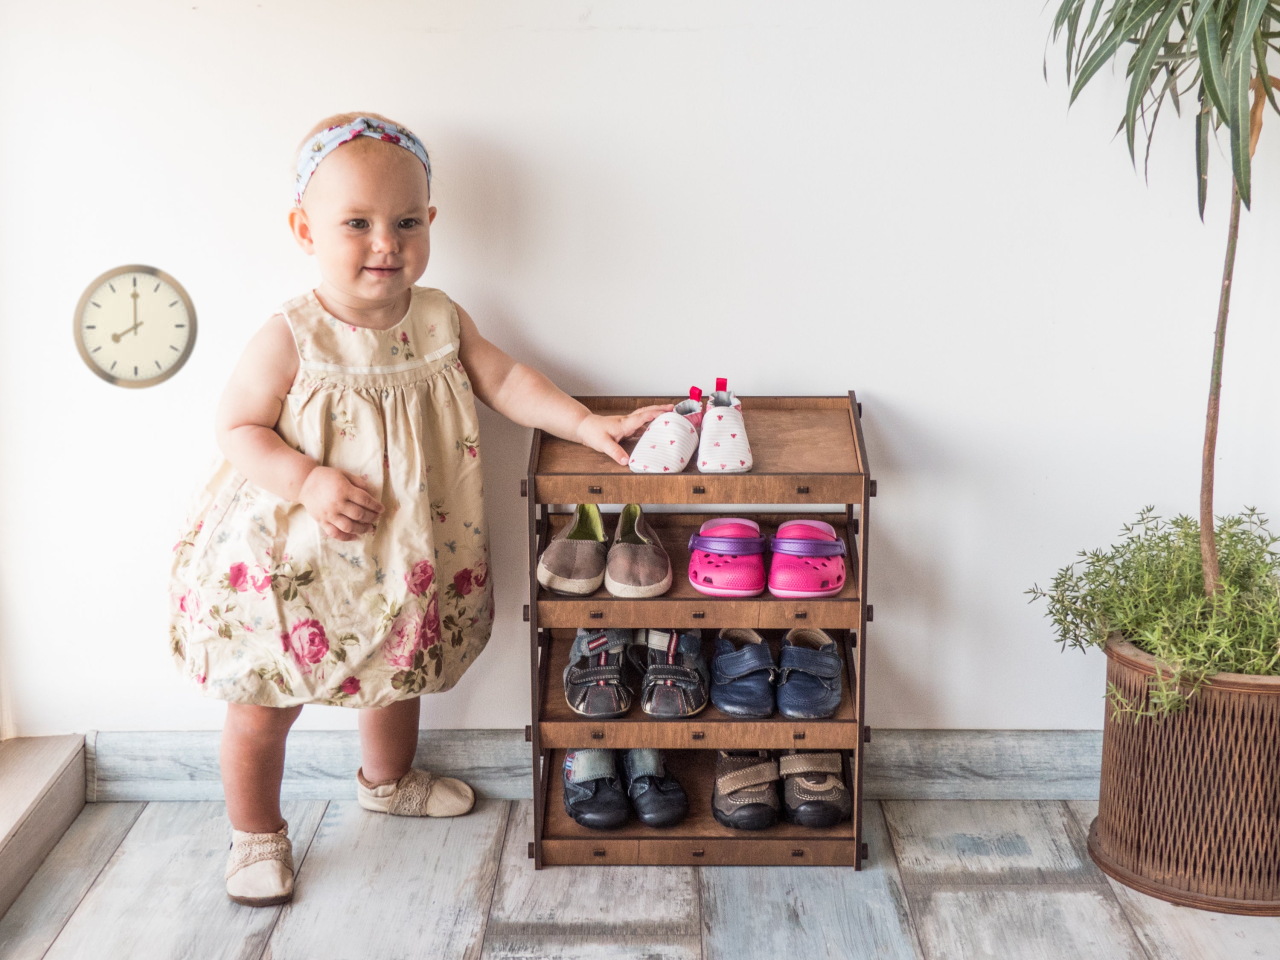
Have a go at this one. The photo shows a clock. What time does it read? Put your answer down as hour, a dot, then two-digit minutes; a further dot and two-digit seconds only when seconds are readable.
8.00
